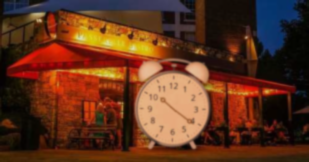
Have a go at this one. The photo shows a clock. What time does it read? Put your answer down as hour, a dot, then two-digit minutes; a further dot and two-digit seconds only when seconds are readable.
10.21
